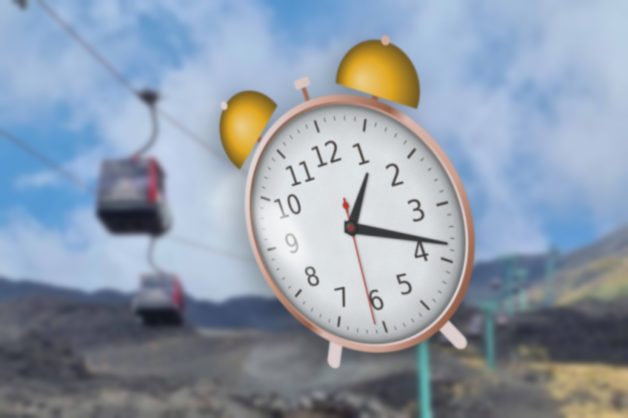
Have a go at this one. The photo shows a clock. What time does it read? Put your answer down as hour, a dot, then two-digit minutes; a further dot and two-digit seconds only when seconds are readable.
1.18.31
